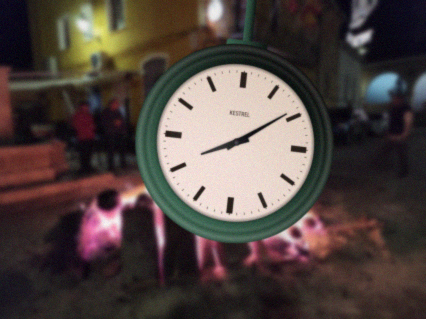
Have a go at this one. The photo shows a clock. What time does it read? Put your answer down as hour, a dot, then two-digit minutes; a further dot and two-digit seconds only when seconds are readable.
8.09
